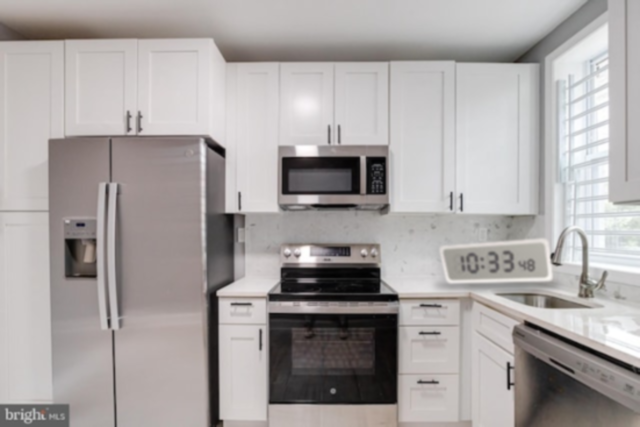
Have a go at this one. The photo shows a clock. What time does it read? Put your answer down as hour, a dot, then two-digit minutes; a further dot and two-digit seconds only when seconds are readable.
10.33
